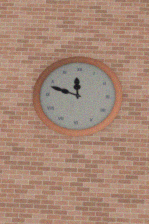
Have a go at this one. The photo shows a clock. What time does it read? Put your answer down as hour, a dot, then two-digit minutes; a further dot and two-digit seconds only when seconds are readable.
11.48
